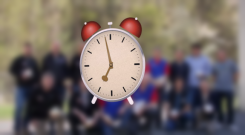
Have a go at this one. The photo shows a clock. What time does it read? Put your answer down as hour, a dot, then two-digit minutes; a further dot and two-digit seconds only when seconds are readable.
6.58
